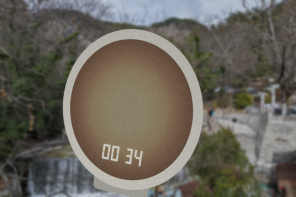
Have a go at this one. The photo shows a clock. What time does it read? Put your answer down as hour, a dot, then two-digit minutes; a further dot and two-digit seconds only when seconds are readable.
0.34
